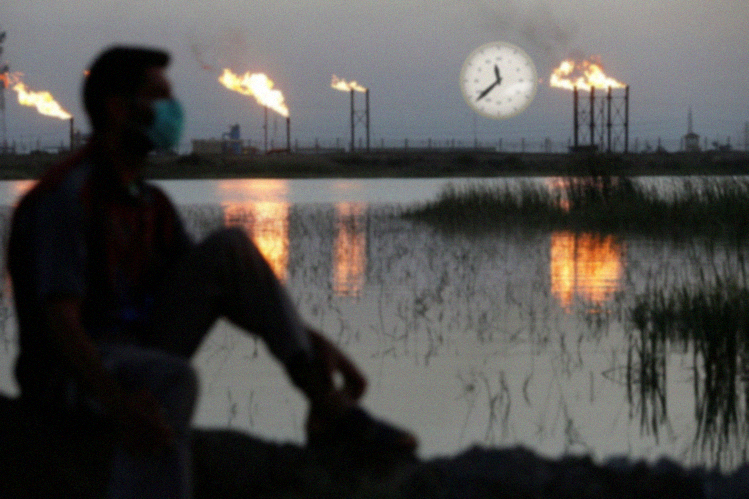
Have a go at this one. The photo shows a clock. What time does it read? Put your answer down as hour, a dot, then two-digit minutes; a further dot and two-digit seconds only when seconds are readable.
11.38
